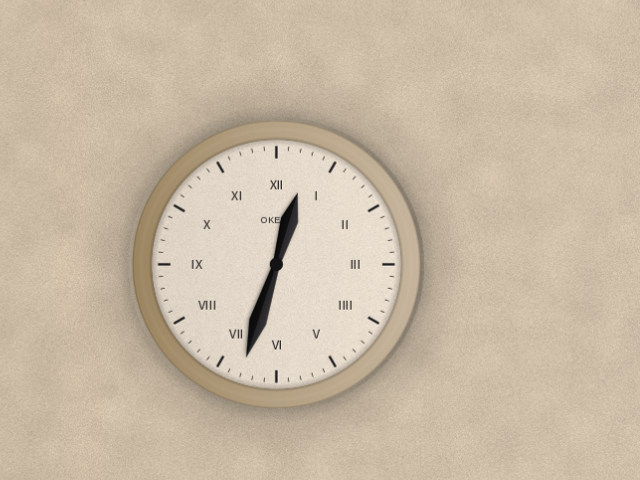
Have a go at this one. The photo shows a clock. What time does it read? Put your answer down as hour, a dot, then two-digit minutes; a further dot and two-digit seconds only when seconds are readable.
12.33
